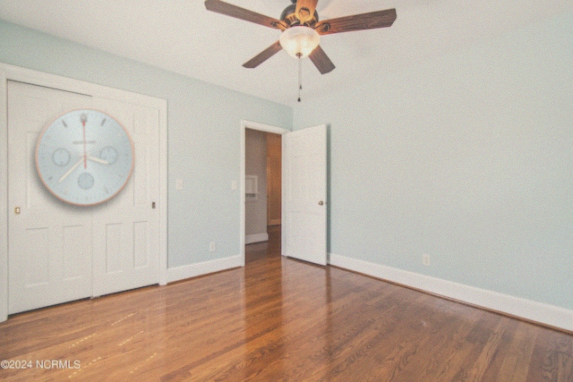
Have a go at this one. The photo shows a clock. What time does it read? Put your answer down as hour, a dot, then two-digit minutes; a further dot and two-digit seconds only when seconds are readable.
3.38
